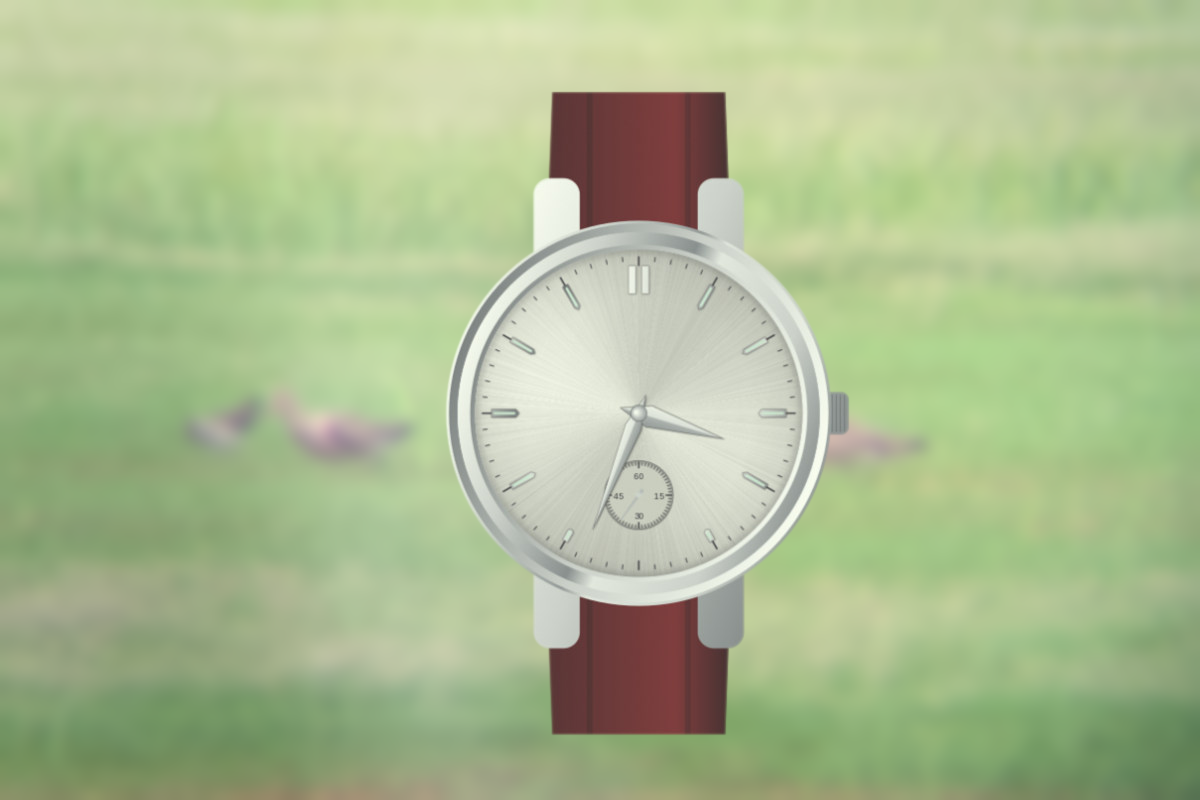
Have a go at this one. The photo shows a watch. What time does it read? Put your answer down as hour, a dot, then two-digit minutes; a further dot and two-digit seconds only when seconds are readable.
3.33.36
